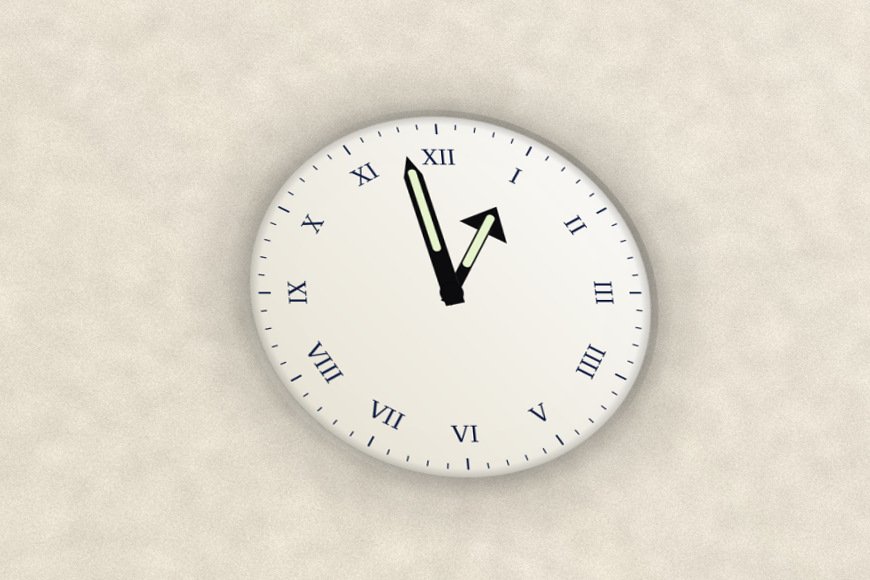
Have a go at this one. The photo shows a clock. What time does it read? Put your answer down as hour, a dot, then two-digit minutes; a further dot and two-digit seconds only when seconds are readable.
12.58
